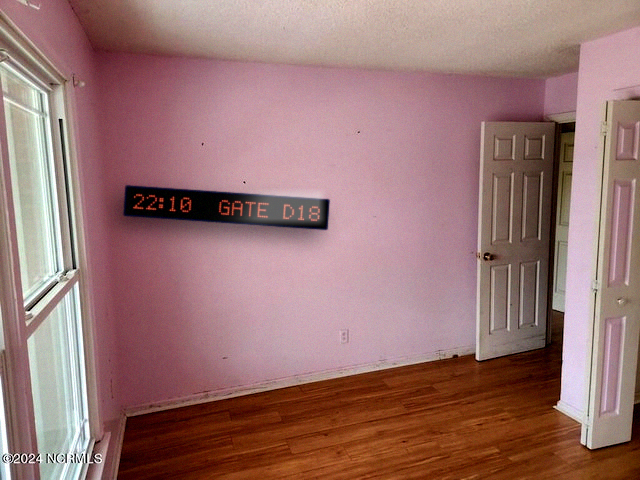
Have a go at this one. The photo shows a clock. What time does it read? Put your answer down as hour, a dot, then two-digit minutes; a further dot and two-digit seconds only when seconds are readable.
22.10
